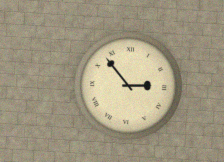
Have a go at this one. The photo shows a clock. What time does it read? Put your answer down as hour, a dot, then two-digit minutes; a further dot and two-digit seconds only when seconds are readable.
2.53
